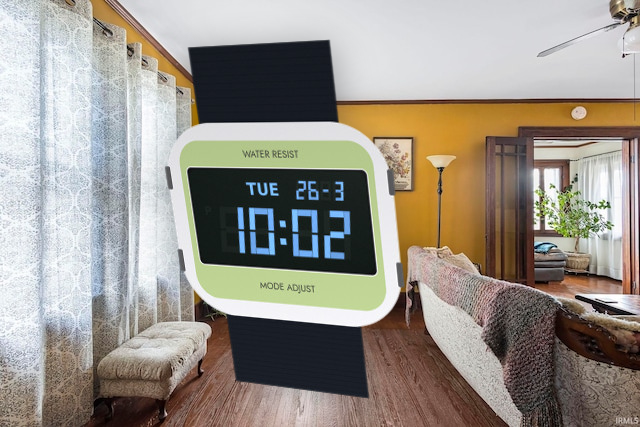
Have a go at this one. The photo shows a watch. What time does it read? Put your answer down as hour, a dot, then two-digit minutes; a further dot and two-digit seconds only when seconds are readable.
10.02
